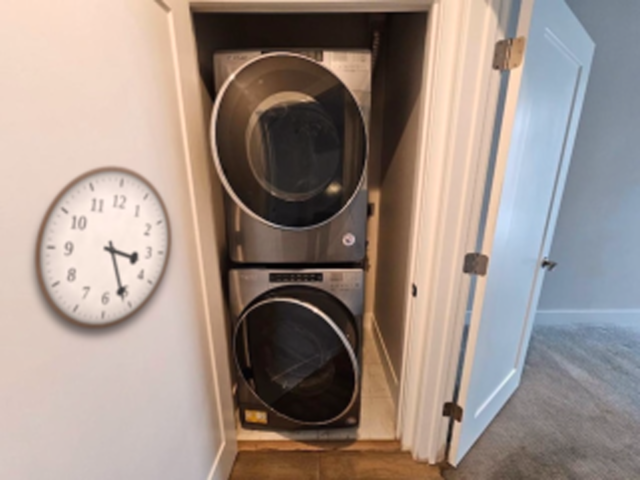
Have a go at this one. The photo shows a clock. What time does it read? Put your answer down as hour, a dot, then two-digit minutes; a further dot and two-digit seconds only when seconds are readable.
3.26
